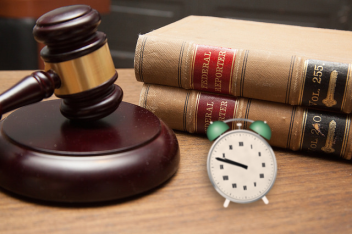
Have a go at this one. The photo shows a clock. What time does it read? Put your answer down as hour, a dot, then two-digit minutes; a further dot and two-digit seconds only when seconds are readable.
9.48
